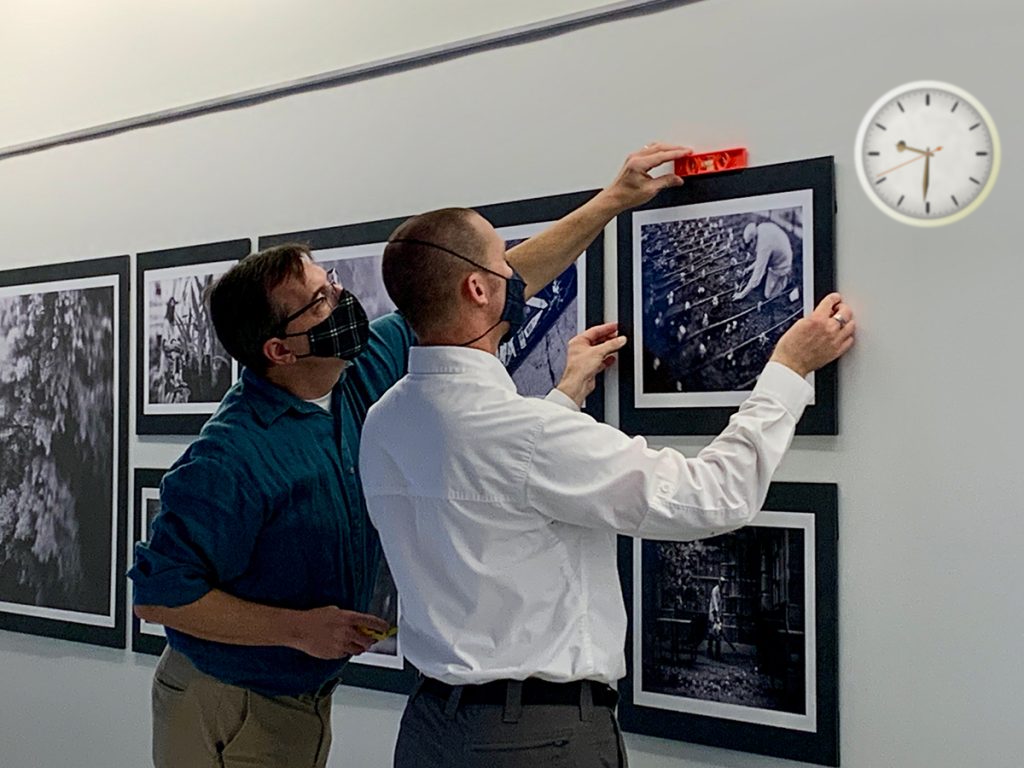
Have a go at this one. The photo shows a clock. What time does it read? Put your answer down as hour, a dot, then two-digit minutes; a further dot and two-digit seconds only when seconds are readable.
9.30.41
